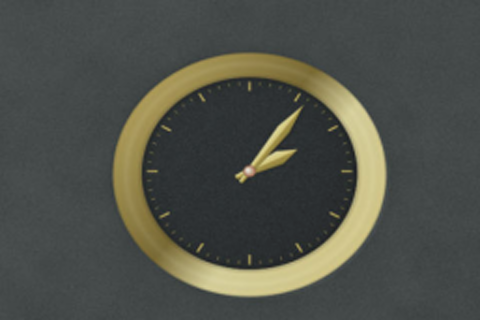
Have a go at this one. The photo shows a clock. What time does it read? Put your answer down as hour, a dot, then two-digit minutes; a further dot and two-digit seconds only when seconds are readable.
2.06
